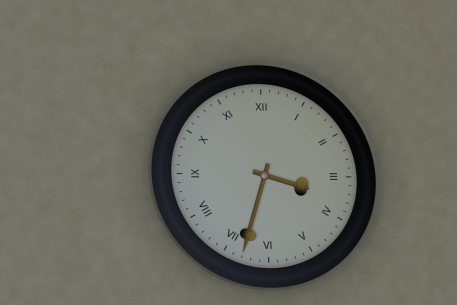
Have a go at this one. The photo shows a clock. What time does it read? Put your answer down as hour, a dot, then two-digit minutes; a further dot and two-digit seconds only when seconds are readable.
3.33
